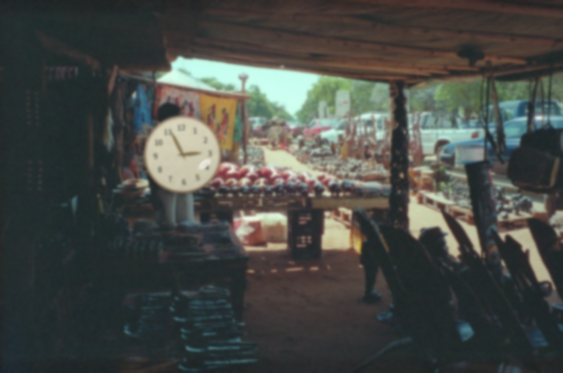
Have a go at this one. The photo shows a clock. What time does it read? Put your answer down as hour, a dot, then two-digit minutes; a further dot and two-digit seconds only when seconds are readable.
2.56
